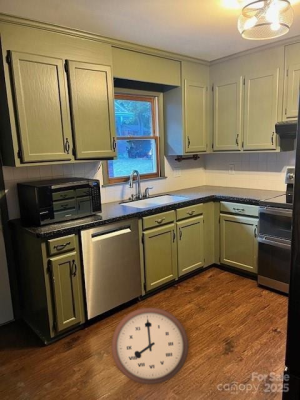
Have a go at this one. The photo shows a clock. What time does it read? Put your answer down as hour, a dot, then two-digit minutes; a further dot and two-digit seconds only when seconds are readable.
8.00
